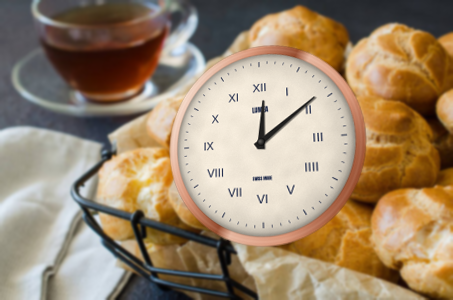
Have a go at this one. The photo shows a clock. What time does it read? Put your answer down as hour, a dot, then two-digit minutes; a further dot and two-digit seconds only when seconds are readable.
12.09
